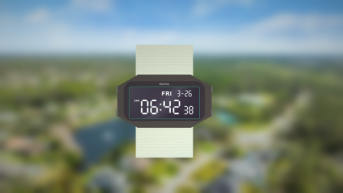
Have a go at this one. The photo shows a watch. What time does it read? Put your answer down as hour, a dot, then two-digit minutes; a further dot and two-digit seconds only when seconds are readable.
6.42.38
